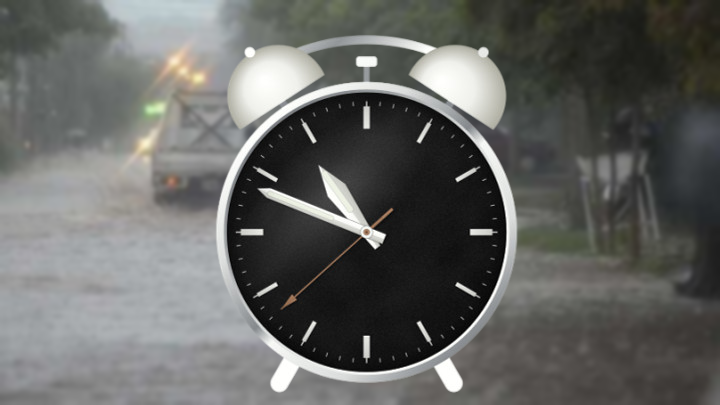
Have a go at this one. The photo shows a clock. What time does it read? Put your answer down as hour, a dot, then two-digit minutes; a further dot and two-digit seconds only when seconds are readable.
10.48.38
